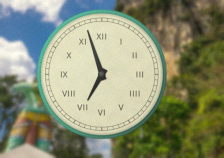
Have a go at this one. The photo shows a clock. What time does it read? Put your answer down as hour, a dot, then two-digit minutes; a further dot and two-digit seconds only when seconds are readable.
6.57
